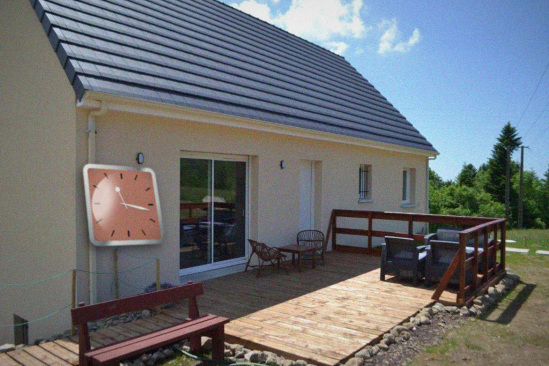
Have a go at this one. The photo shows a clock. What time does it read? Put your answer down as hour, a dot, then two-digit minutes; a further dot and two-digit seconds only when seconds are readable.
11.17
